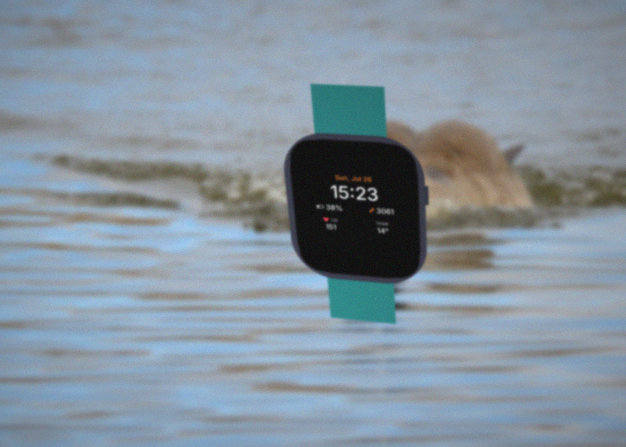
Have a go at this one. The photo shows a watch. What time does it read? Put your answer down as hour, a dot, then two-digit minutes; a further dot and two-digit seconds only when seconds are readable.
15.23
